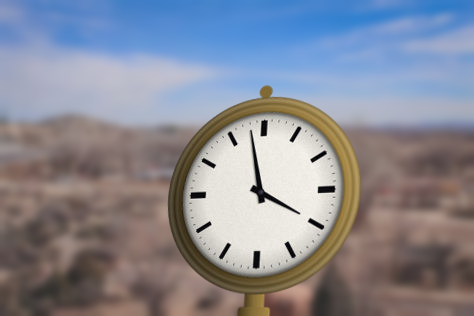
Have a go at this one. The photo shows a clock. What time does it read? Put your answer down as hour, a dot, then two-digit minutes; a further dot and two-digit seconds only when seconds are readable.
3.58
